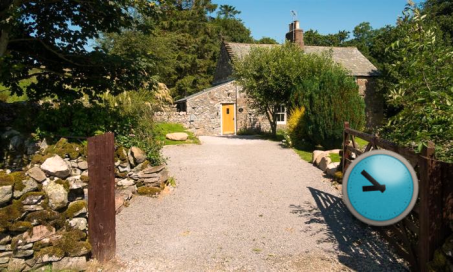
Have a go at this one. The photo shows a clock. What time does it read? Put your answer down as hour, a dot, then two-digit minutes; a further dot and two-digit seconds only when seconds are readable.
8.52
